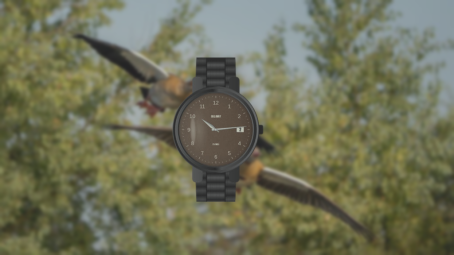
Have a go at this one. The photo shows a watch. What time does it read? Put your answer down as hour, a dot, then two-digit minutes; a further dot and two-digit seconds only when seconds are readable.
10.14
